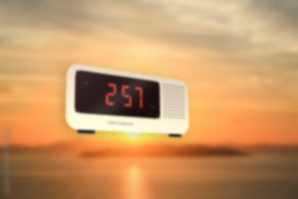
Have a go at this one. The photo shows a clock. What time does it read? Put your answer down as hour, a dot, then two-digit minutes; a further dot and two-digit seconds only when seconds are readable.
2.57
